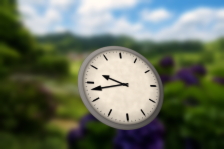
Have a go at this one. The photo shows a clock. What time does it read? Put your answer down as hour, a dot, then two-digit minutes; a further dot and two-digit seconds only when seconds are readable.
9.43
